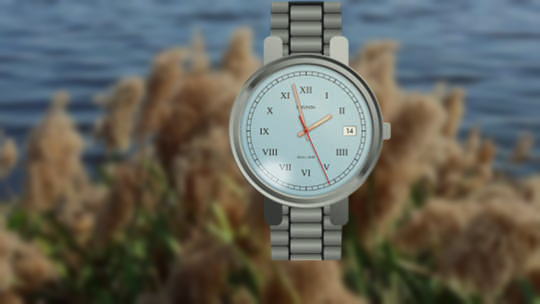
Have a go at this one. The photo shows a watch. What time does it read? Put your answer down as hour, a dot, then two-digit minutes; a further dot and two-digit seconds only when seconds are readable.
1.57.26
